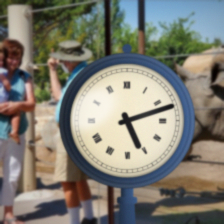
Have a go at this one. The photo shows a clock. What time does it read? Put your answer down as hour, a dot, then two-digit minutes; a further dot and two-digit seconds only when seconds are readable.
5.12
